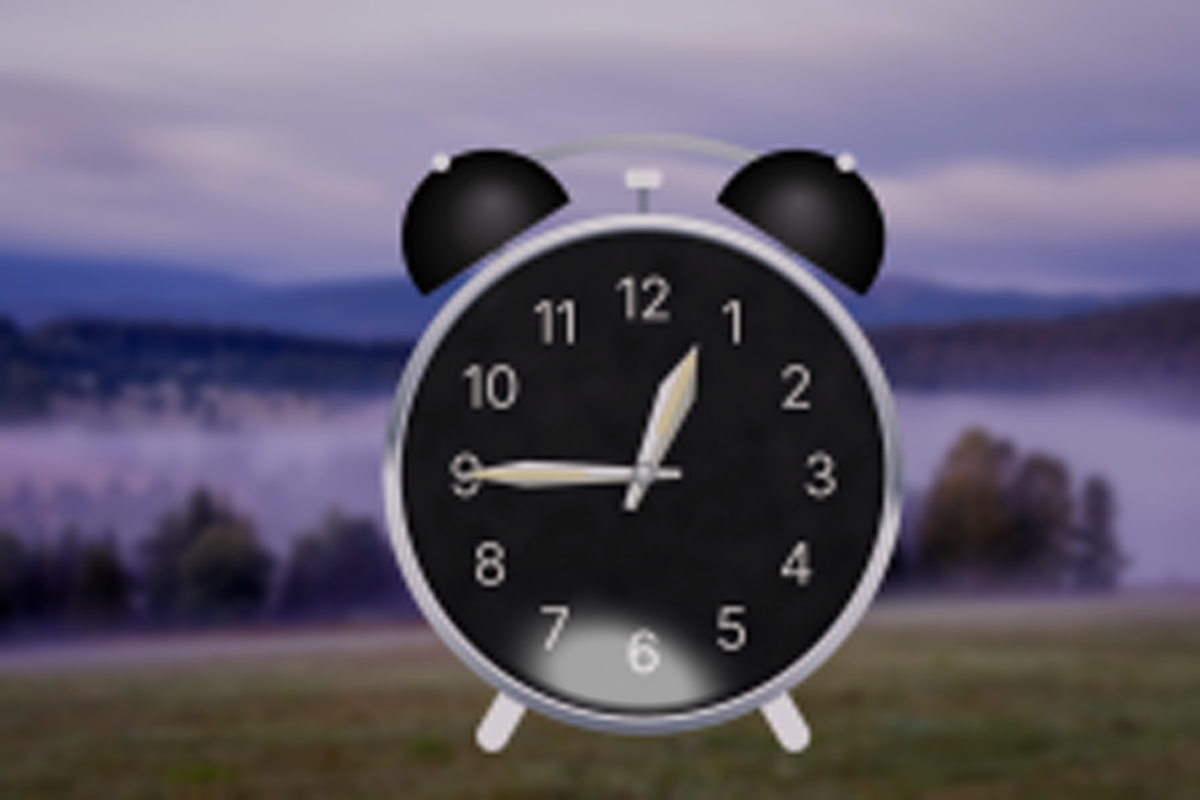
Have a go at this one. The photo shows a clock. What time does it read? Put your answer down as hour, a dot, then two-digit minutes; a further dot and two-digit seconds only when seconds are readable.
12.45
